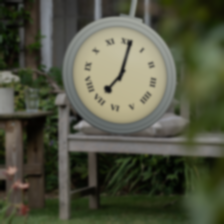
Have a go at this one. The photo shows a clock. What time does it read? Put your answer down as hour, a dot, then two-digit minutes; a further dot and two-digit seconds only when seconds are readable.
7.01
